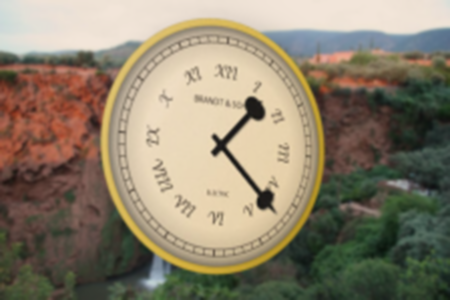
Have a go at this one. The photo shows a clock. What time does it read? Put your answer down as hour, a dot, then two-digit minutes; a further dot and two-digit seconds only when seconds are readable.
1.22
